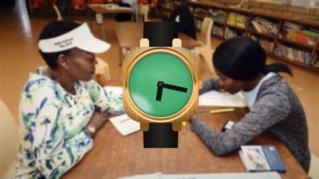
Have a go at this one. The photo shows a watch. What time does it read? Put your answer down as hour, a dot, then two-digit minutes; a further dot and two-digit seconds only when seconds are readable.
6.17
